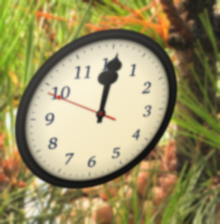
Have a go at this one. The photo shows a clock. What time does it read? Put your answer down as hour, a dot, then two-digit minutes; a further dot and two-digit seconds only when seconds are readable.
12.00.49
